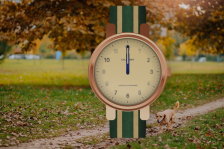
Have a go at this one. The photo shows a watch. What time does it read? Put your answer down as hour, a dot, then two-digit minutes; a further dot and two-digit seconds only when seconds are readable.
12.00
